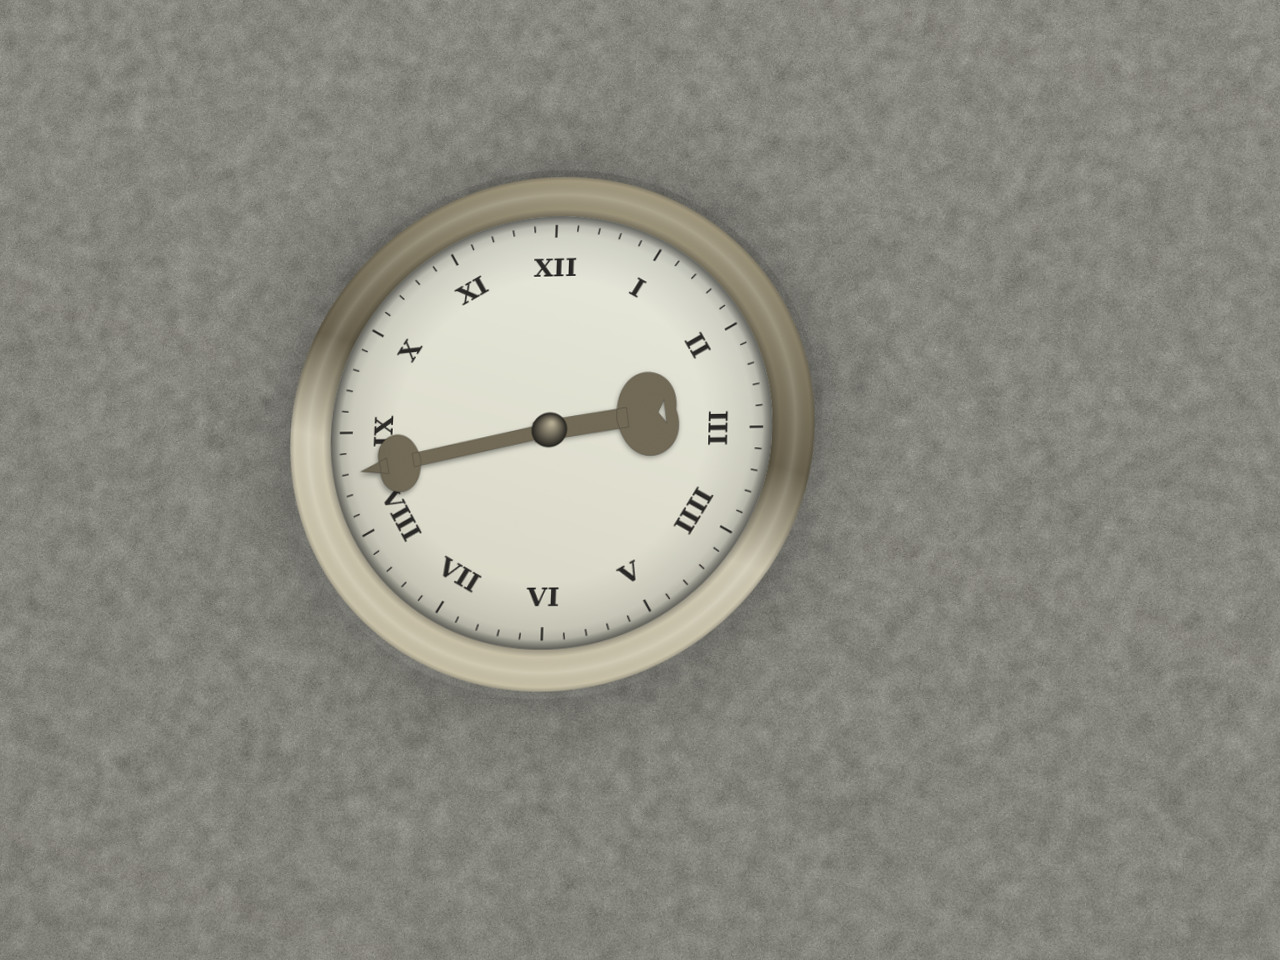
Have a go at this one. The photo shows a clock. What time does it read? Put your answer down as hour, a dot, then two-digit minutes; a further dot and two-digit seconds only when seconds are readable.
2.43
